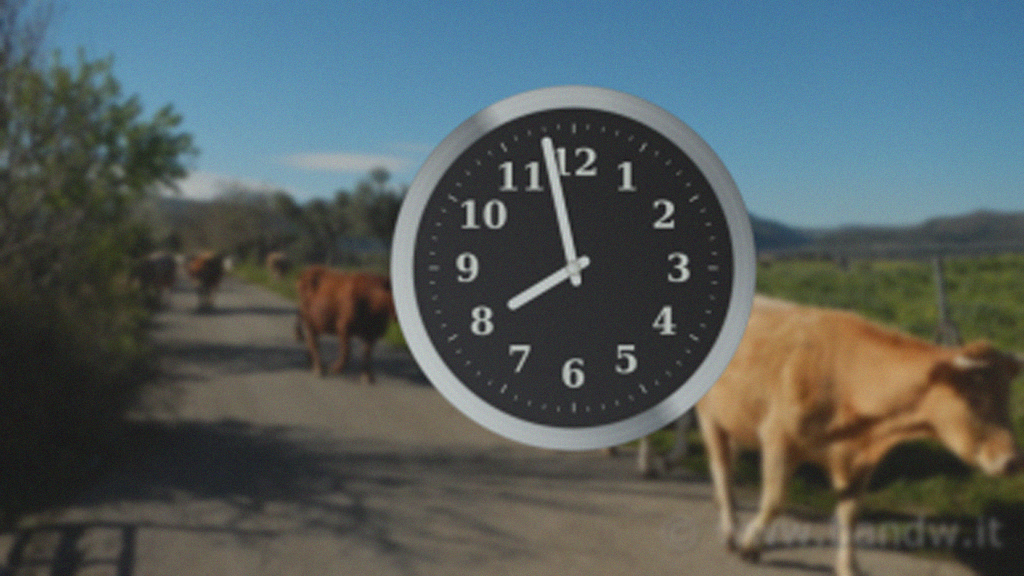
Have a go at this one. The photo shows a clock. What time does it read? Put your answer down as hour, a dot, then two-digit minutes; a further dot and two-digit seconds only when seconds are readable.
7.58
